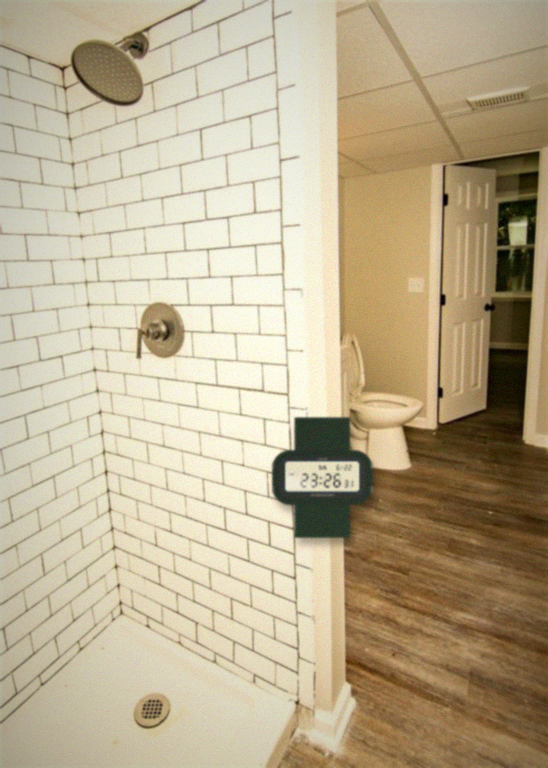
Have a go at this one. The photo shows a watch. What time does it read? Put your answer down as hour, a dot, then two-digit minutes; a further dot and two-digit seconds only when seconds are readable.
23.26
